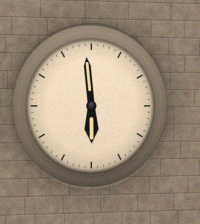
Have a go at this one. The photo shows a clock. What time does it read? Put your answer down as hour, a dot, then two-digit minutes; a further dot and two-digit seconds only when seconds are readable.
5.59
